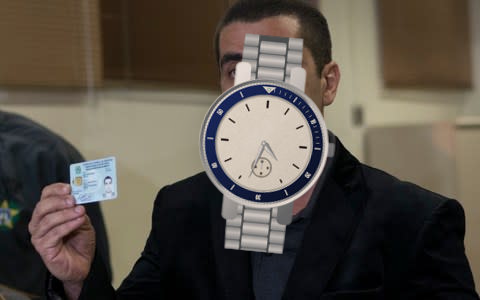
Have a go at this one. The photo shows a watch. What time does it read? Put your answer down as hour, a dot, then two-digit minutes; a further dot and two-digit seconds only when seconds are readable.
4.33
